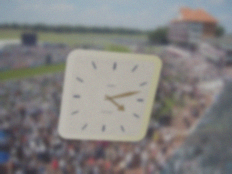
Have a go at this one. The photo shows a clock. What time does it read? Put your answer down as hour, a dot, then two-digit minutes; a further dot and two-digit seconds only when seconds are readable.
4.12
